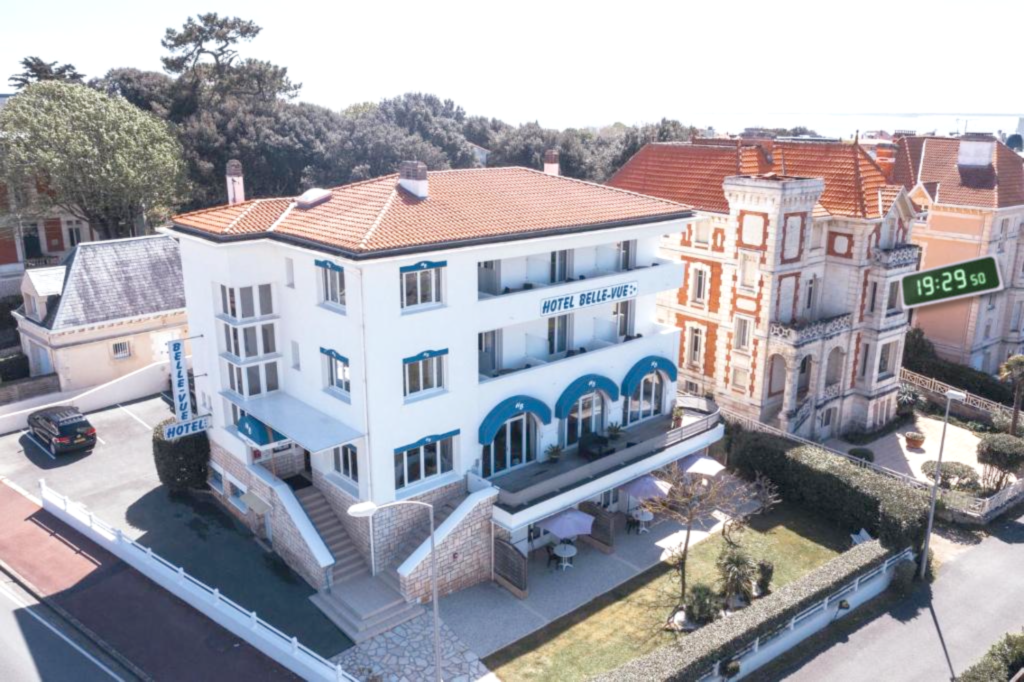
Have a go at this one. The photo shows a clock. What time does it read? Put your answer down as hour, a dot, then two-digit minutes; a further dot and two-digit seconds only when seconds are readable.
19.29
